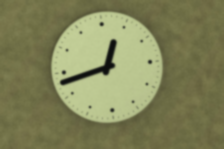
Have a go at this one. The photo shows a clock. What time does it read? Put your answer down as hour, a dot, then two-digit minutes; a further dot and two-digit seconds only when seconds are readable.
12.43
